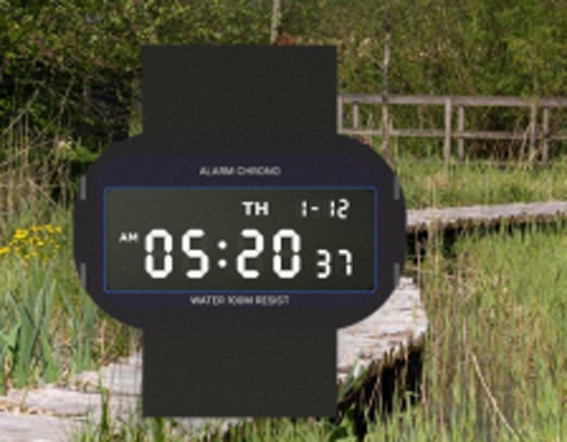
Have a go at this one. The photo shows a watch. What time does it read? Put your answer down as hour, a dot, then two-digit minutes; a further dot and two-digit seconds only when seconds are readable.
5.20.37
